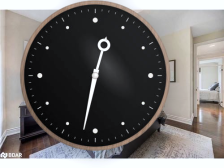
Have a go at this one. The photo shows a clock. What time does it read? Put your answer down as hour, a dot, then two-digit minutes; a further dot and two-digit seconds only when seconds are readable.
12.32
